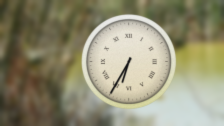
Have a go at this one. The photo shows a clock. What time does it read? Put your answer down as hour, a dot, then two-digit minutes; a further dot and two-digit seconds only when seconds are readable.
6.35
